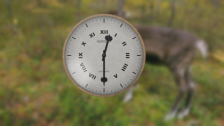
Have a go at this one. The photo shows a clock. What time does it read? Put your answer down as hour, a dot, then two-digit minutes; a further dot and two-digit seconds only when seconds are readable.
12.30
